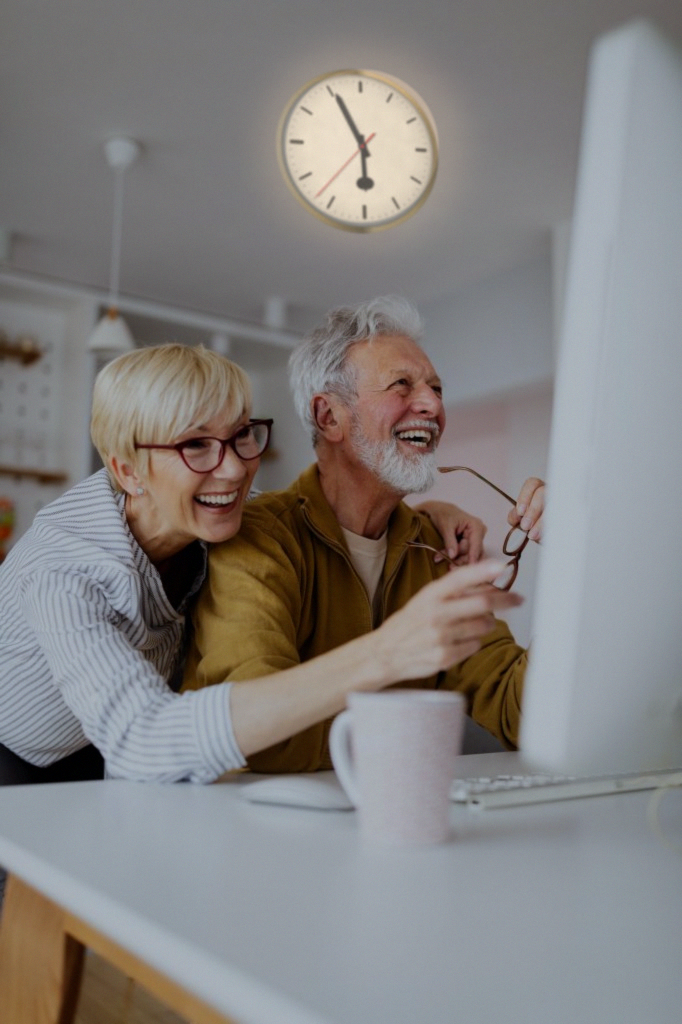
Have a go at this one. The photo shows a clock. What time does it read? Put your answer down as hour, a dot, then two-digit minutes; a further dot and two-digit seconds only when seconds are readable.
5.55.37
